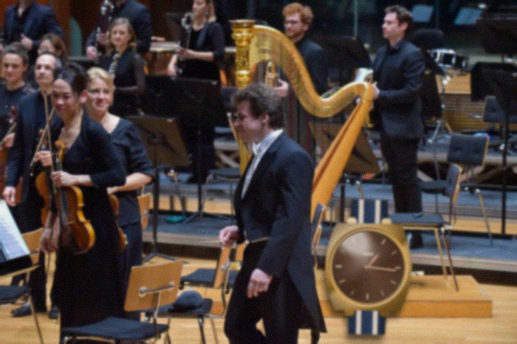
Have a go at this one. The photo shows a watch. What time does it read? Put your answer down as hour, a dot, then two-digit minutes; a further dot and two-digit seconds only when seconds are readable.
1.16
